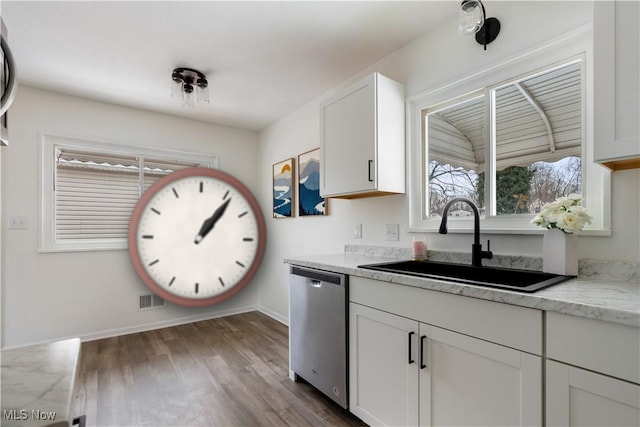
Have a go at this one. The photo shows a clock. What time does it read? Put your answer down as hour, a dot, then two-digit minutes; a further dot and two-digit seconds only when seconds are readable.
1.06
